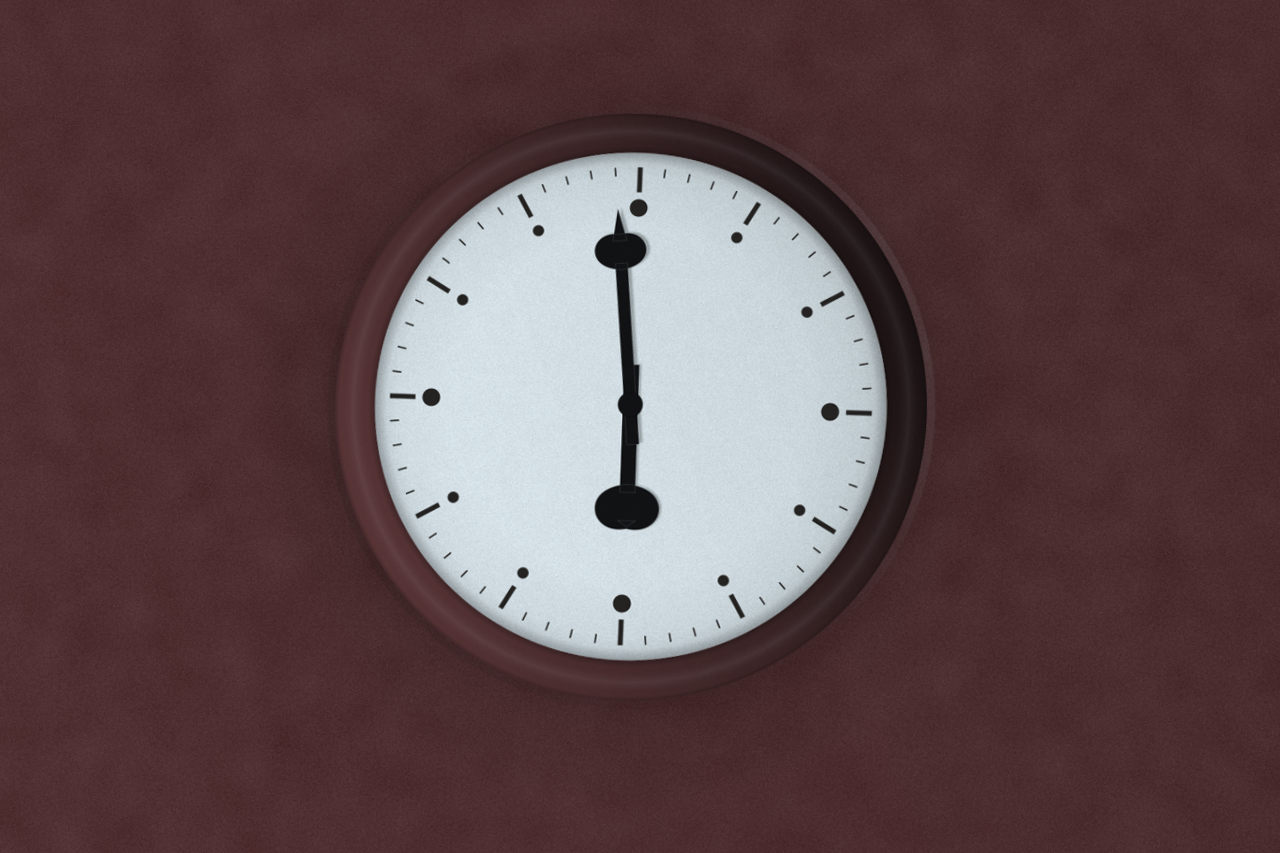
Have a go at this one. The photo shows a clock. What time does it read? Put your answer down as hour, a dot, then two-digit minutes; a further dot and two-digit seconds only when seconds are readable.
5.59
